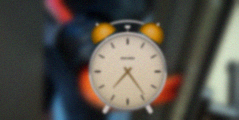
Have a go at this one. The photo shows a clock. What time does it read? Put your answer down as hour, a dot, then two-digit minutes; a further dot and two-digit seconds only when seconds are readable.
7.24
